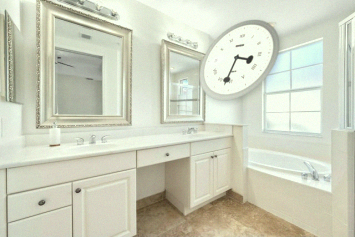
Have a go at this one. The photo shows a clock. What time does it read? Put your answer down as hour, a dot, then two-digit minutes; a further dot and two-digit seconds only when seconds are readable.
3.32
